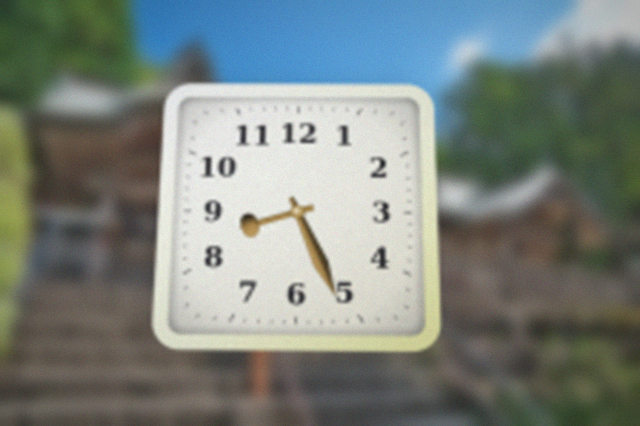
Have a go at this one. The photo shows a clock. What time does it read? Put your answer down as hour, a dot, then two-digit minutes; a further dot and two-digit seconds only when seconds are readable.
8.26
